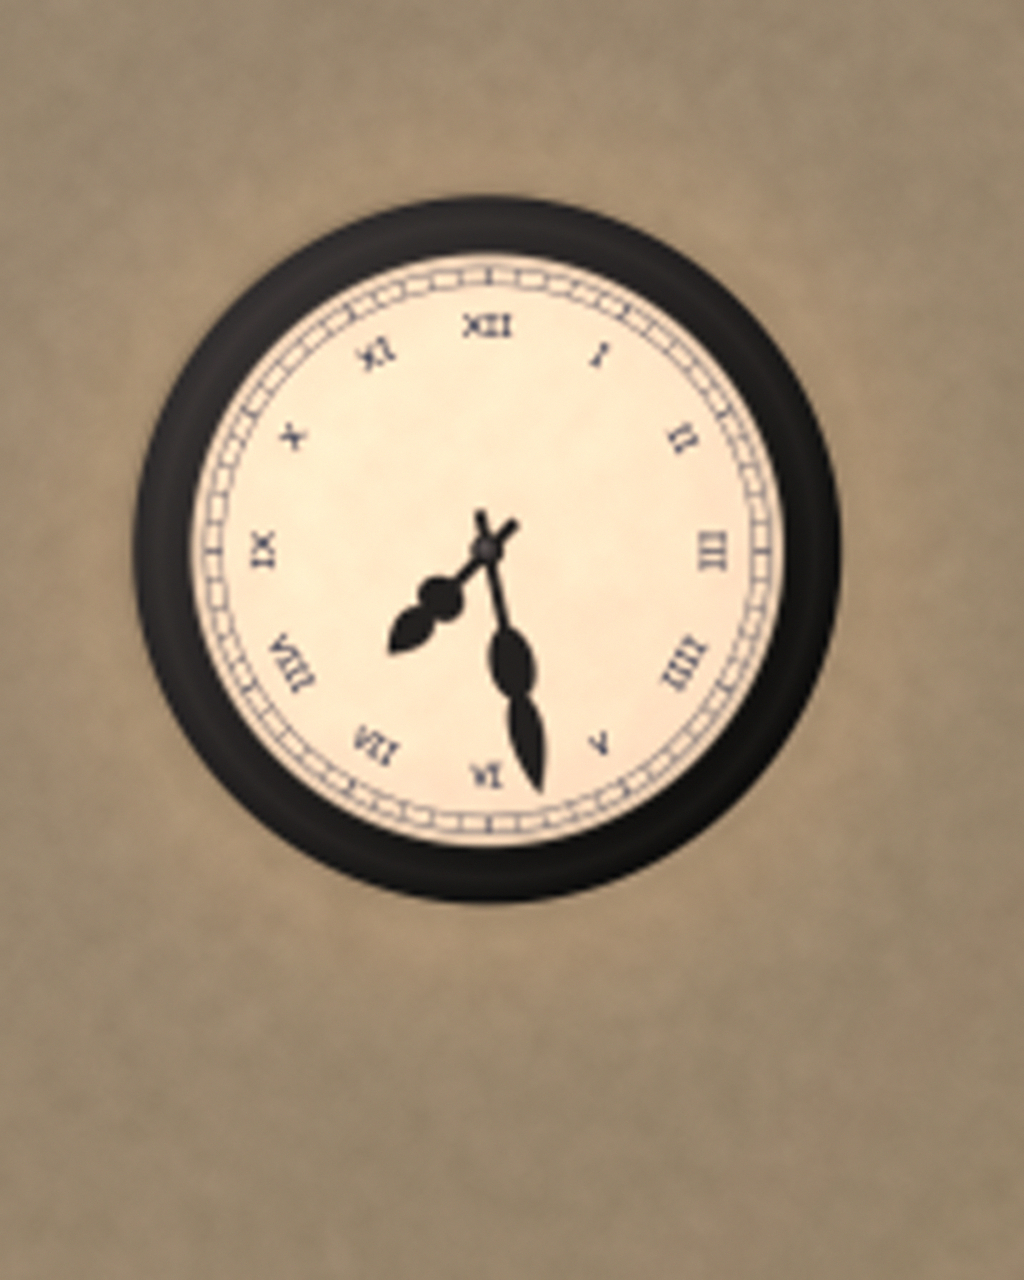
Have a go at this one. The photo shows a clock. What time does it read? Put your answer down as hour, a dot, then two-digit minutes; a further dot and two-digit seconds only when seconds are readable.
7.28
